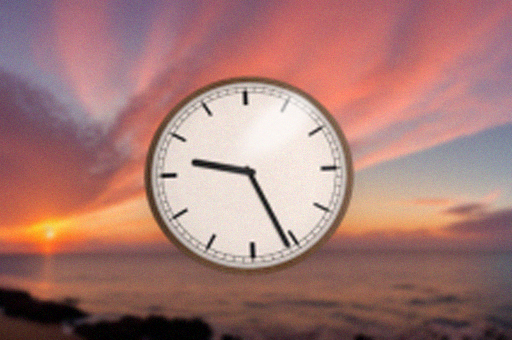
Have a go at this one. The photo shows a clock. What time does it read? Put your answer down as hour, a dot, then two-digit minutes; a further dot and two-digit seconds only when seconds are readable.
9.26
